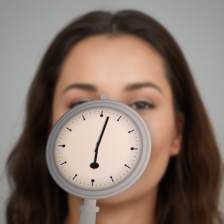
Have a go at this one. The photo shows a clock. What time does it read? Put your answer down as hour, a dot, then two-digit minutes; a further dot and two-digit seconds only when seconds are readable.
6.02
